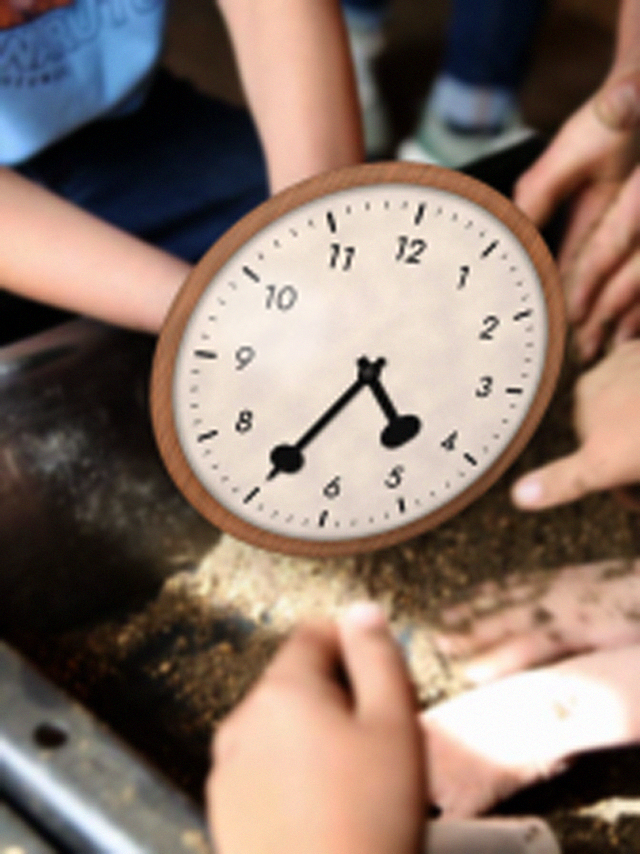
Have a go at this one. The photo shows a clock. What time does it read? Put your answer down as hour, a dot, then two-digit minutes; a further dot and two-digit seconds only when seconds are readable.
4.35
